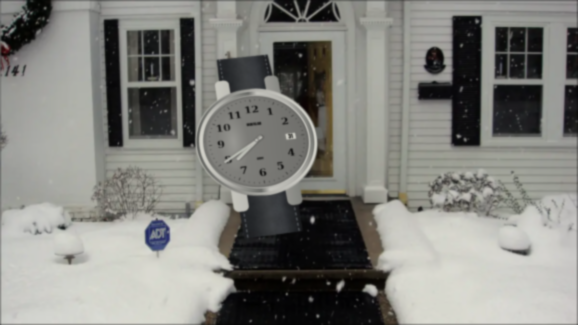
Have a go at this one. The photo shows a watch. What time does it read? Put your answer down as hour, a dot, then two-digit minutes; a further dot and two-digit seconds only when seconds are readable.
7.40
